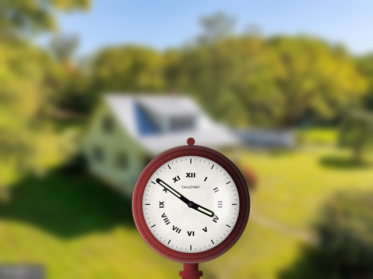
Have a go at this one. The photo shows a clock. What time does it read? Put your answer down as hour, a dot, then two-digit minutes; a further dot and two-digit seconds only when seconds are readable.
3.51
